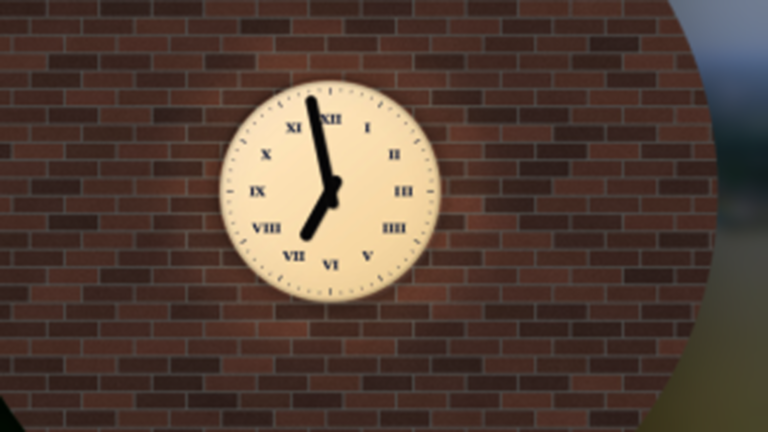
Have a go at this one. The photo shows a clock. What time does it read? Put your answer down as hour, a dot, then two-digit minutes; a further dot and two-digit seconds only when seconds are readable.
6.58
